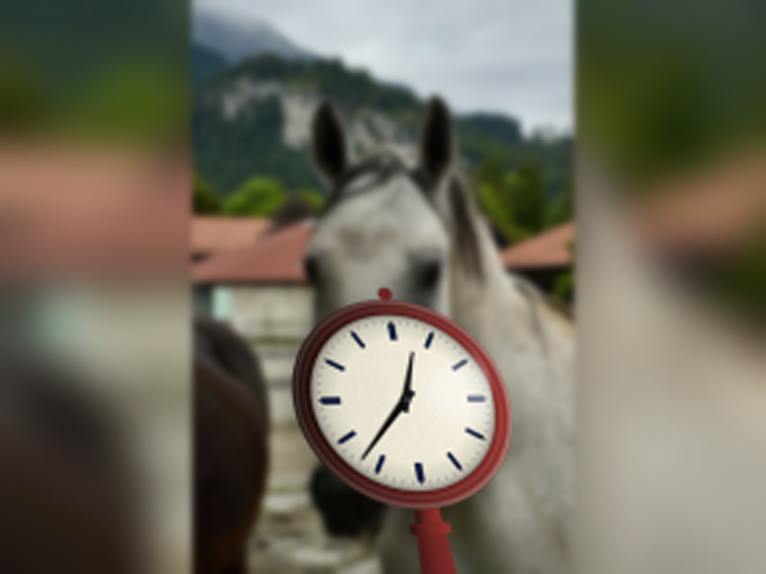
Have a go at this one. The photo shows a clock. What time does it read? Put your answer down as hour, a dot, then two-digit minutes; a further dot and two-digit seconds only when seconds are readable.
12.37
